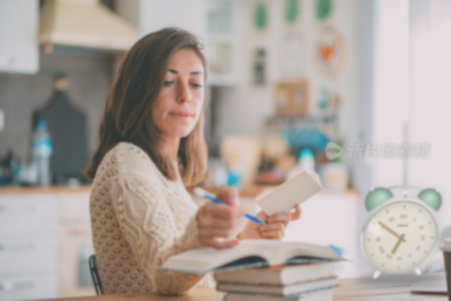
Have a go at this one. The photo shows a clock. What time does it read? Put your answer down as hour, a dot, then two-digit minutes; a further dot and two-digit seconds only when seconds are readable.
6.51
